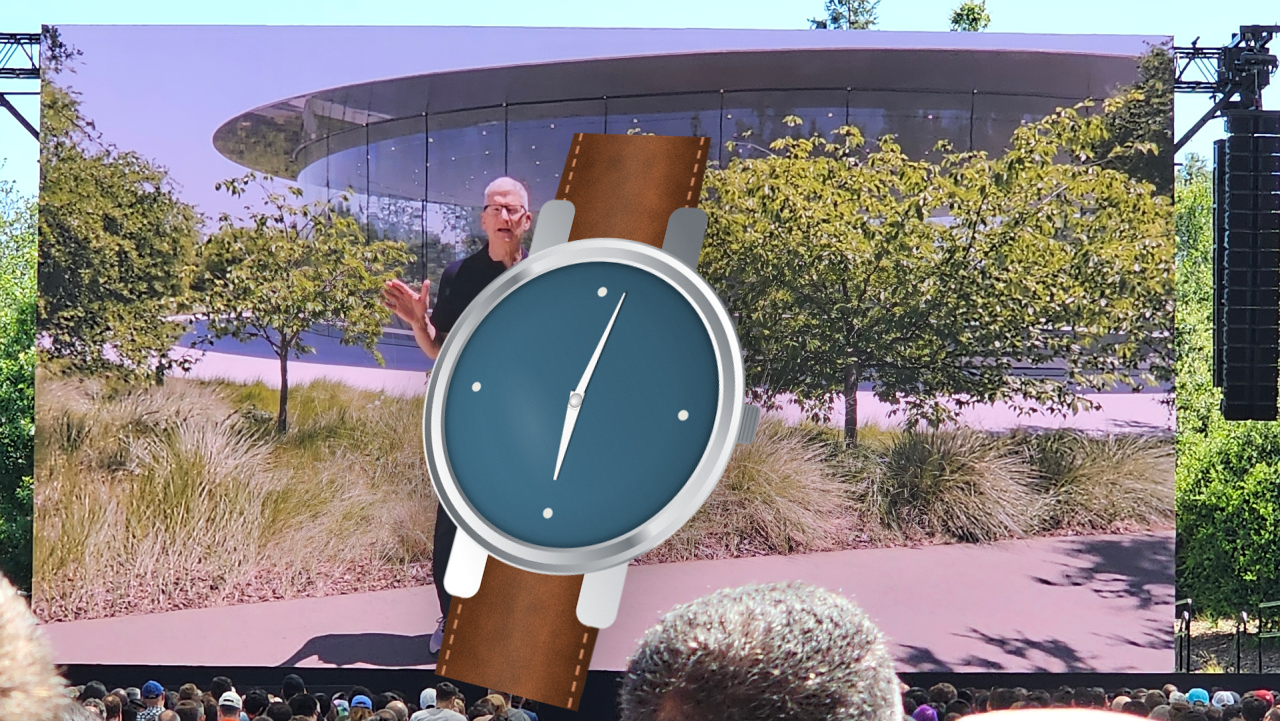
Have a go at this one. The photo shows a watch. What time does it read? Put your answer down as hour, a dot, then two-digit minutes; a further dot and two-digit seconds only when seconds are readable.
6.02
